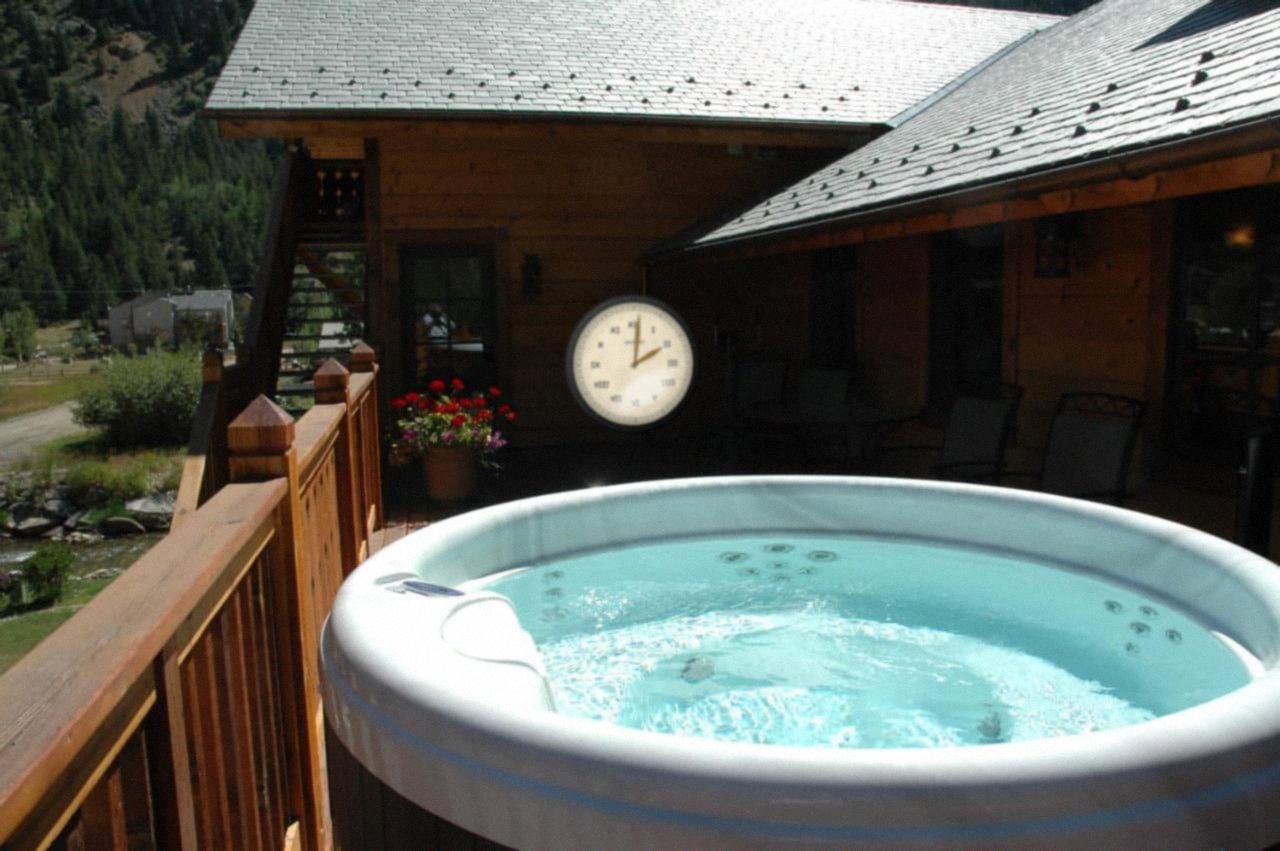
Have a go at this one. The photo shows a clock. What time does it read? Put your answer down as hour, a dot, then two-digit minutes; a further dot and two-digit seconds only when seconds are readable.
2.01
